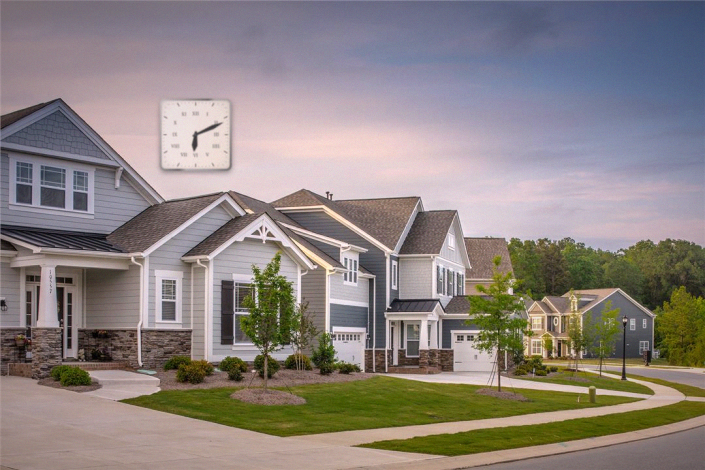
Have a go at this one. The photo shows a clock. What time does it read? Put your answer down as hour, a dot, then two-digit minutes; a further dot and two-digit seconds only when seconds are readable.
6.11
